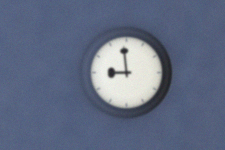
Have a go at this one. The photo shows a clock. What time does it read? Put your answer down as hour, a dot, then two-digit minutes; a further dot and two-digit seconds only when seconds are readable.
8.59
